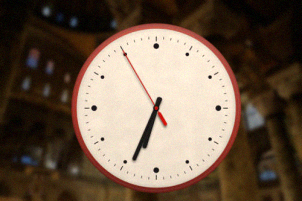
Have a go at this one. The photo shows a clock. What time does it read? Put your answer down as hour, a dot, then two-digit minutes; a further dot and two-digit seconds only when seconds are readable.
6.33.55
